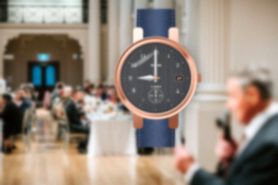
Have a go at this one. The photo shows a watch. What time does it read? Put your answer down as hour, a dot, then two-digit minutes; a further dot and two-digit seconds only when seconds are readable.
9.00
